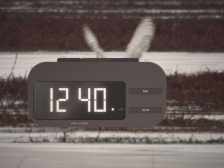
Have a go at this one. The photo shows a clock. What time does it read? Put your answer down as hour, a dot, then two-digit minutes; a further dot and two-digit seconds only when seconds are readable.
12.40
